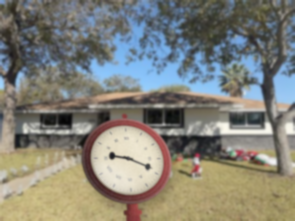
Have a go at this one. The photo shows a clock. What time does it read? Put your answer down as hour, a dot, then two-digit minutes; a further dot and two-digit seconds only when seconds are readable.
9.19
